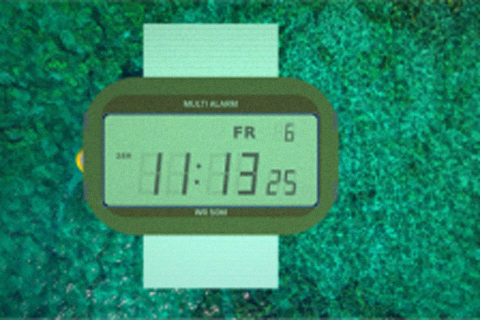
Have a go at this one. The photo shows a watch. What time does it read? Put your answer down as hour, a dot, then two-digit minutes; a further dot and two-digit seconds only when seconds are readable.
11.13.25
